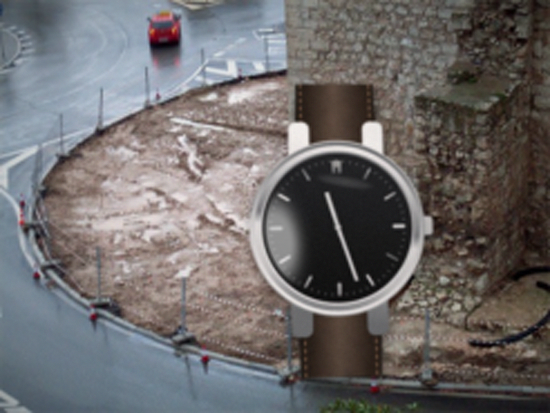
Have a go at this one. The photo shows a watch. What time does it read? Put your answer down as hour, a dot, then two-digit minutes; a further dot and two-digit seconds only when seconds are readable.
11.27
